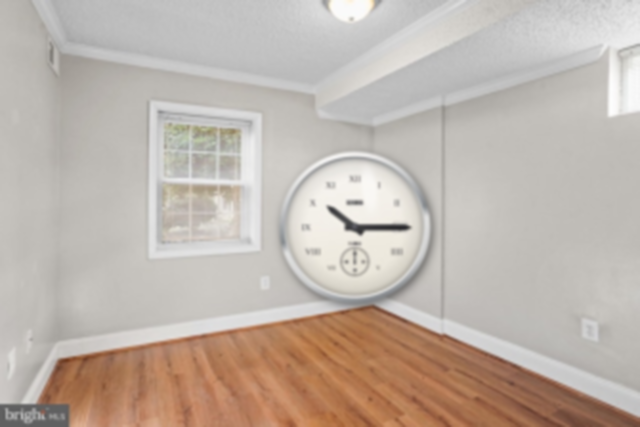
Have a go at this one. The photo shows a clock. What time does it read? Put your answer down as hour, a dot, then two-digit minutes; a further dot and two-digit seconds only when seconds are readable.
10.15
